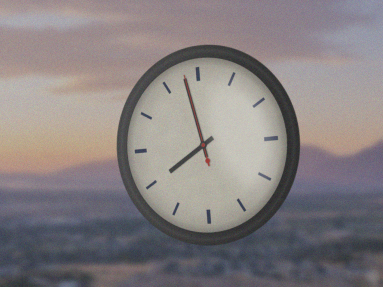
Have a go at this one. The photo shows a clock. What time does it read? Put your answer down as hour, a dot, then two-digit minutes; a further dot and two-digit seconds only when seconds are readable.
7.57.58
